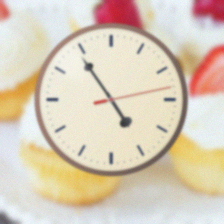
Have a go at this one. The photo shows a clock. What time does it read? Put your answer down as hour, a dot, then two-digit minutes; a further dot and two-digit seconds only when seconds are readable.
4.54.13
